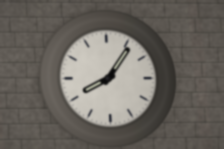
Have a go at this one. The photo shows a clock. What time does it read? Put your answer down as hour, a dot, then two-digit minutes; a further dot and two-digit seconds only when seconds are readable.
8.06
